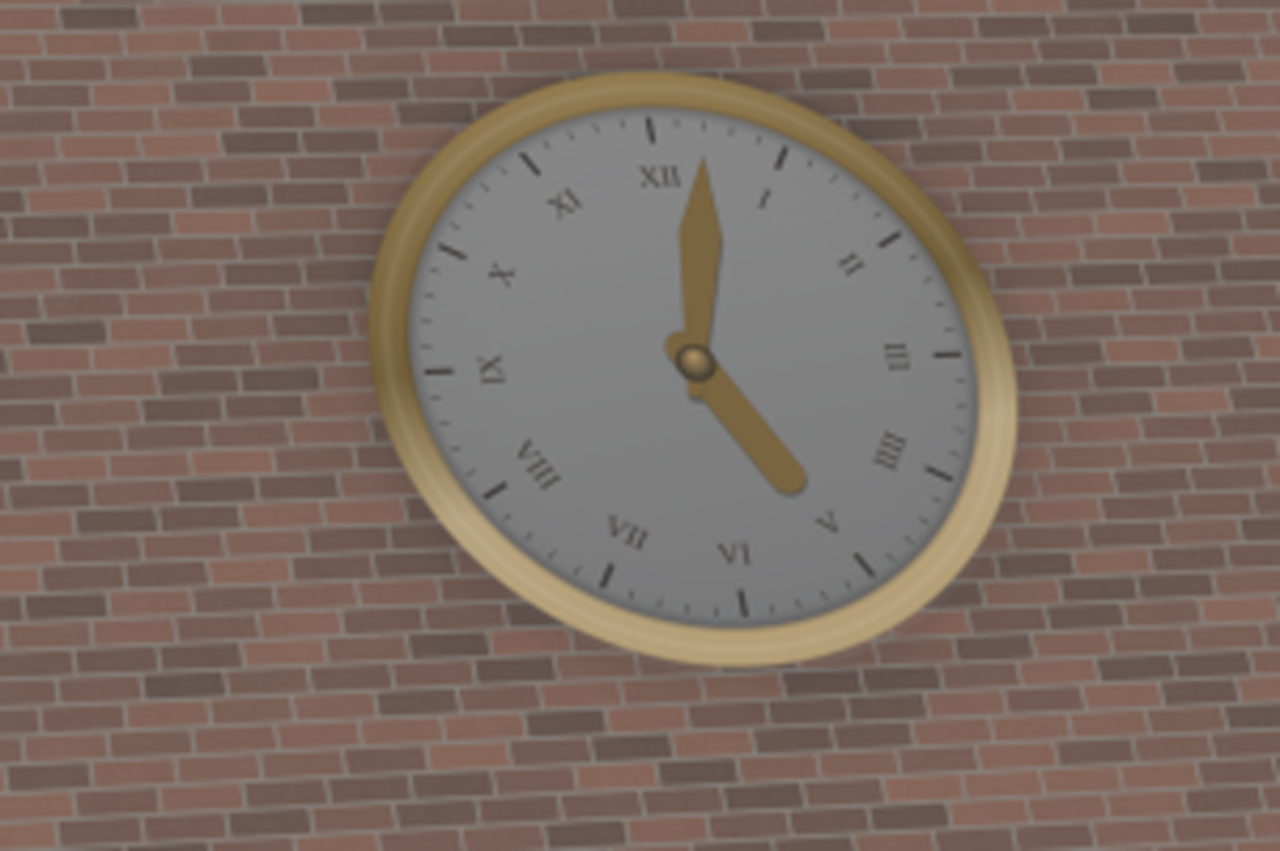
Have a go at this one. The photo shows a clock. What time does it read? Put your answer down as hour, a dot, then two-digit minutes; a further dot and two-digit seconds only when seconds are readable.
5.02
